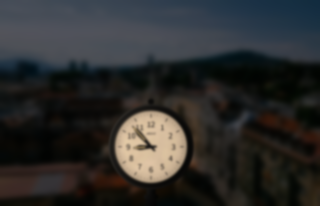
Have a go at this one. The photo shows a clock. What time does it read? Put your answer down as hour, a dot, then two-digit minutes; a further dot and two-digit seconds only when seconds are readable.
8.53
